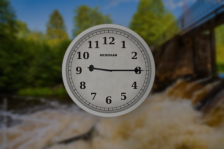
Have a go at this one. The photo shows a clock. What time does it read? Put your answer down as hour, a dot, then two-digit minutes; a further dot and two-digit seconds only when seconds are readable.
9.15
